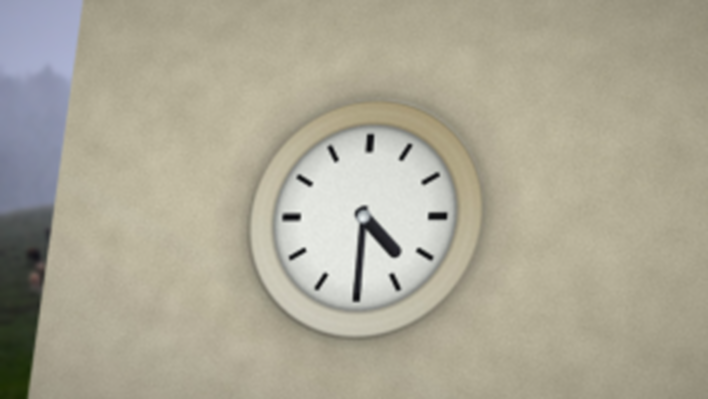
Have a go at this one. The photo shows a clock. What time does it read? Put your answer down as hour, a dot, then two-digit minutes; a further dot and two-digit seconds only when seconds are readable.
4.30
